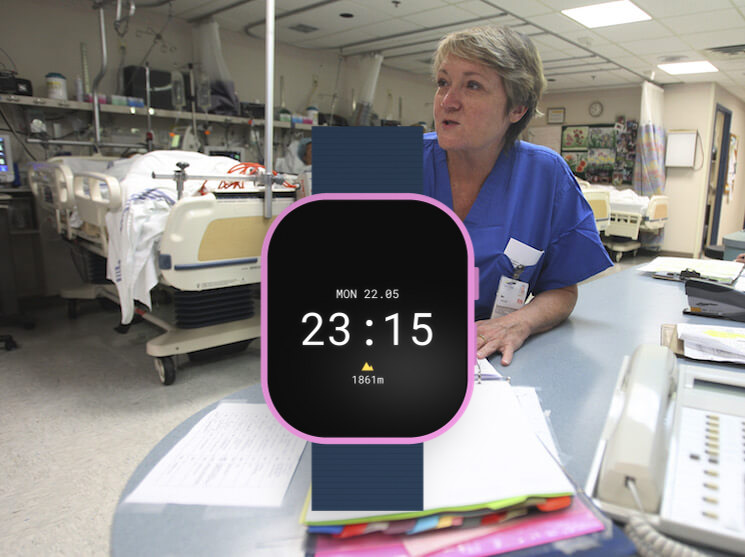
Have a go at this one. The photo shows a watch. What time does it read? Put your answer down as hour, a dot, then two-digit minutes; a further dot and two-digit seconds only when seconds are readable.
23.15
